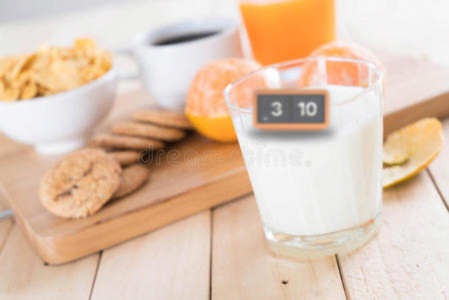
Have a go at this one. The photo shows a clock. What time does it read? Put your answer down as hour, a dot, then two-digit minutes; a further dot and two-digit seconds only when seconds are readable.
3.10
